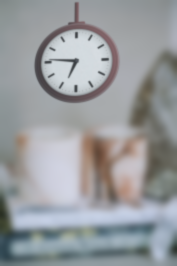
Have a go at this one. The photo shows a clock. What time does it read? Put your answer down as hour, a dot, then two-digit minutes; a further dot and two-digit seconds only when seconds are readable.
6.46
